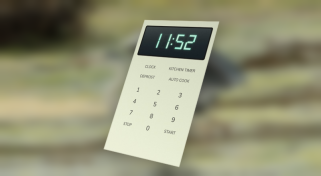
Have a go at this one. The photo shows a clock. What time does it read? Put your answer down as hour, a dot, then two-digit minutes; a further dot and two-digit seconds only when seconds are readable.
11.52
